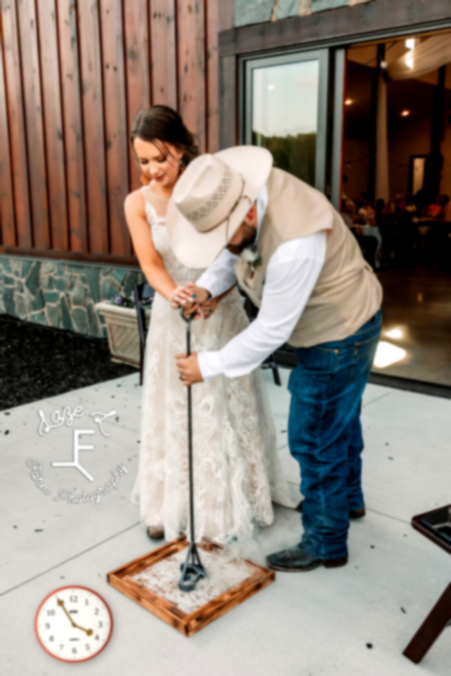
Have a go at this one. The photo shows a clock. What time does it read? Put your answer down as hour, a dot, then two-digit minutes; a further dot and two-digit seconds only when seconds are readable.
3.55
